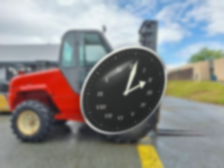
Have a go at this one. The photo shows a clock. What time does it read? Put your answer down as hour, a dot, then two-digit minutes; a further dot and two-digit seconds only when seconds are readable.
2.01
